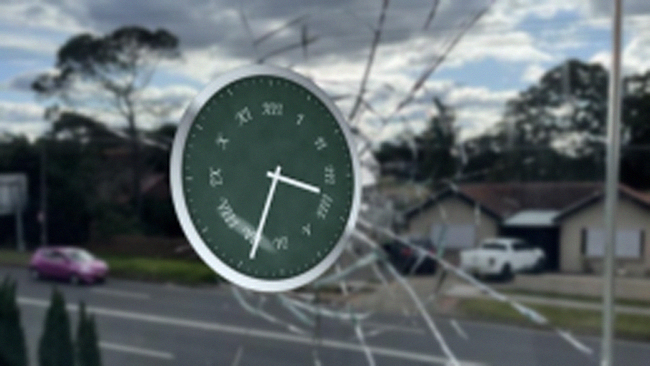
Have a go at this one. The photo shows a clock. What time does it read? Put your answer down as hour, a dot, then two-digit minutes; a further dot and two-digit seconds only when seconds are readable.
3.34
